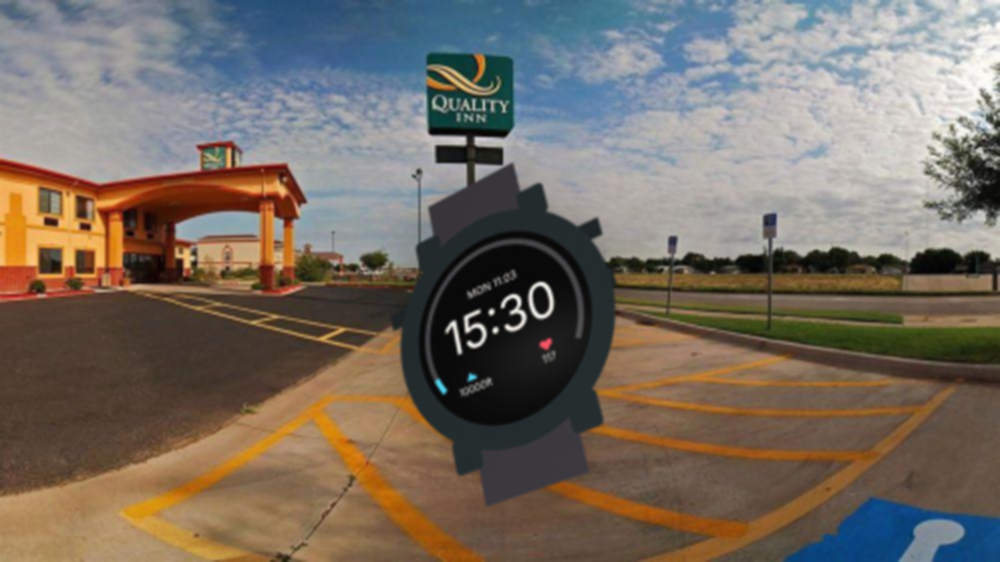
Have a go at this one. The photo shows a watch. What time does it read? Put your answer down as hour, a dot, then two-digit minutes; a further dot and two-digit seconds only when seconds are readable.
15.30
